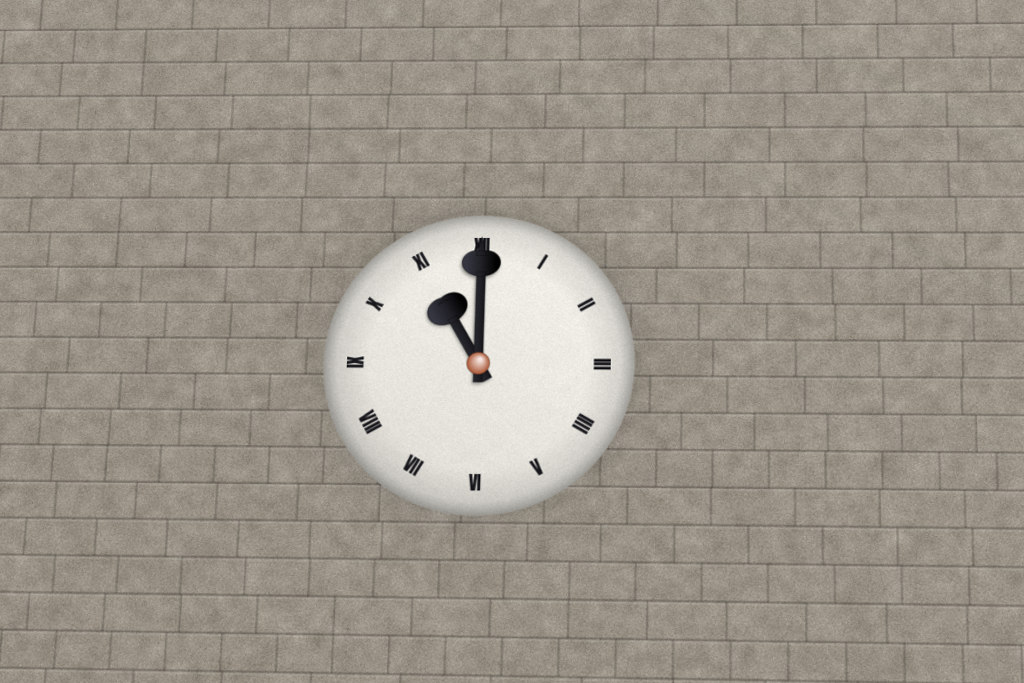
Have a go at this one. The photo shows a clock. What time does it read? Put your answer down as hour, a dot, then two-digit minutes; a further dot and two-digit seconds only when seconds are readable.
11.00
